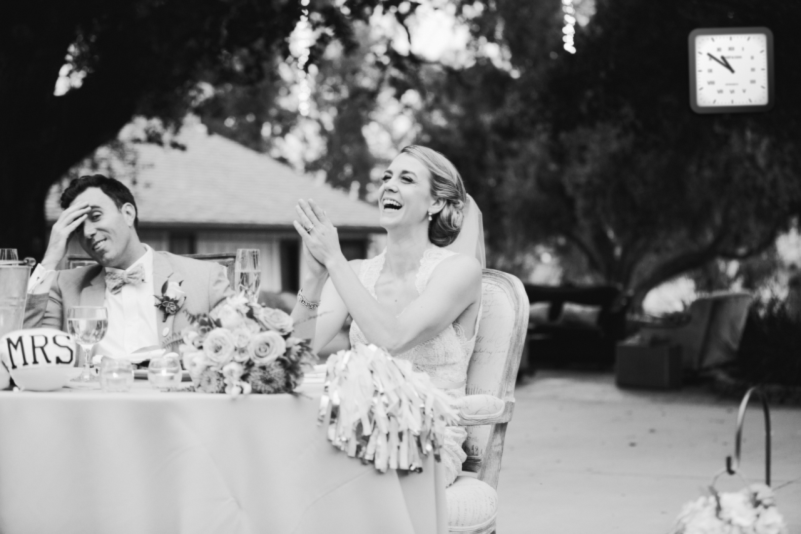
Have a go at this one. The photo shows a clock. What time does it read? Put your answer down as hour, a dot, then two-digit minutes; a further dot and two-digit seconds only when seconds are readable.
10.51
